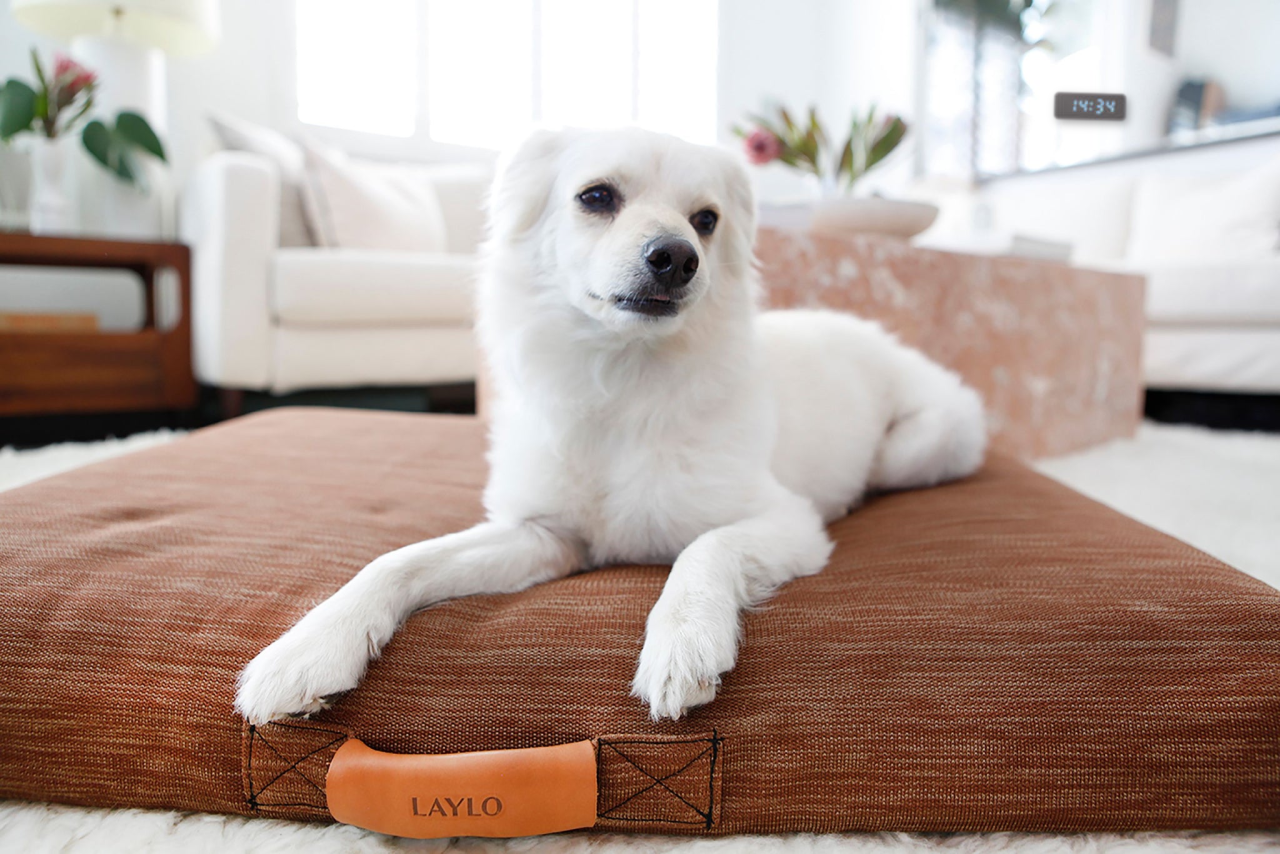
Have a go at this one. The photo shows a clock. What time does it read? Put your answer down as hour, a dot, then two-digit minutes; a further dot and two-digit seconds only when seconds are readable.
14.34
